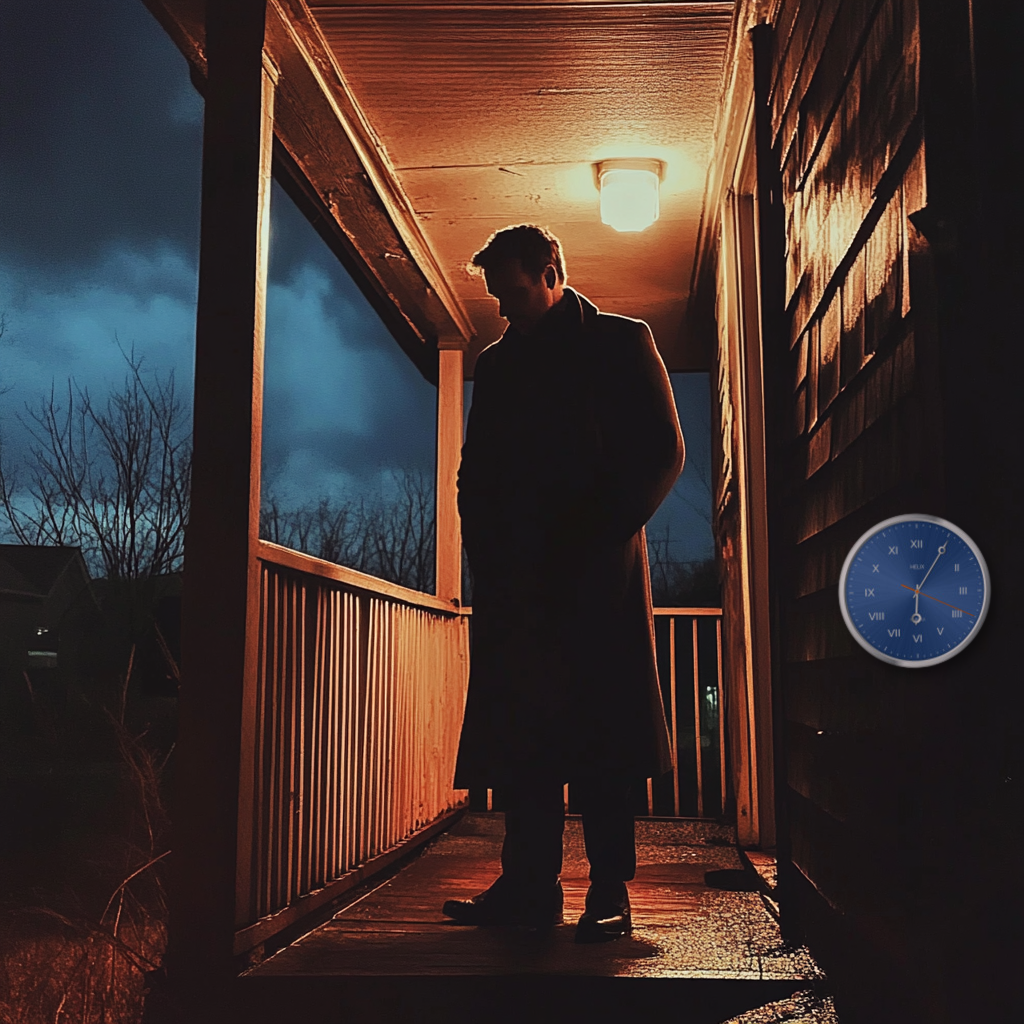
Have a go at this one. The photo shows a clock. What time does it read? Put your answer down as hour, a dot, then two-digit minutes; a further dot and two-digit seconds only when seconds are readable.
6.05.19
